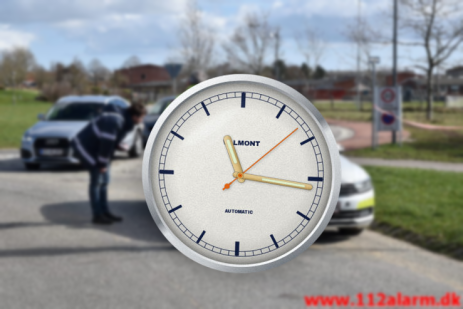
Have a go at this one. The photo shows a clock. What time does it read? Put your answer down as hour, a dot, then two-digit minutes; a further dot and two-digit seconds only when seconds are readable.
11.16.08
